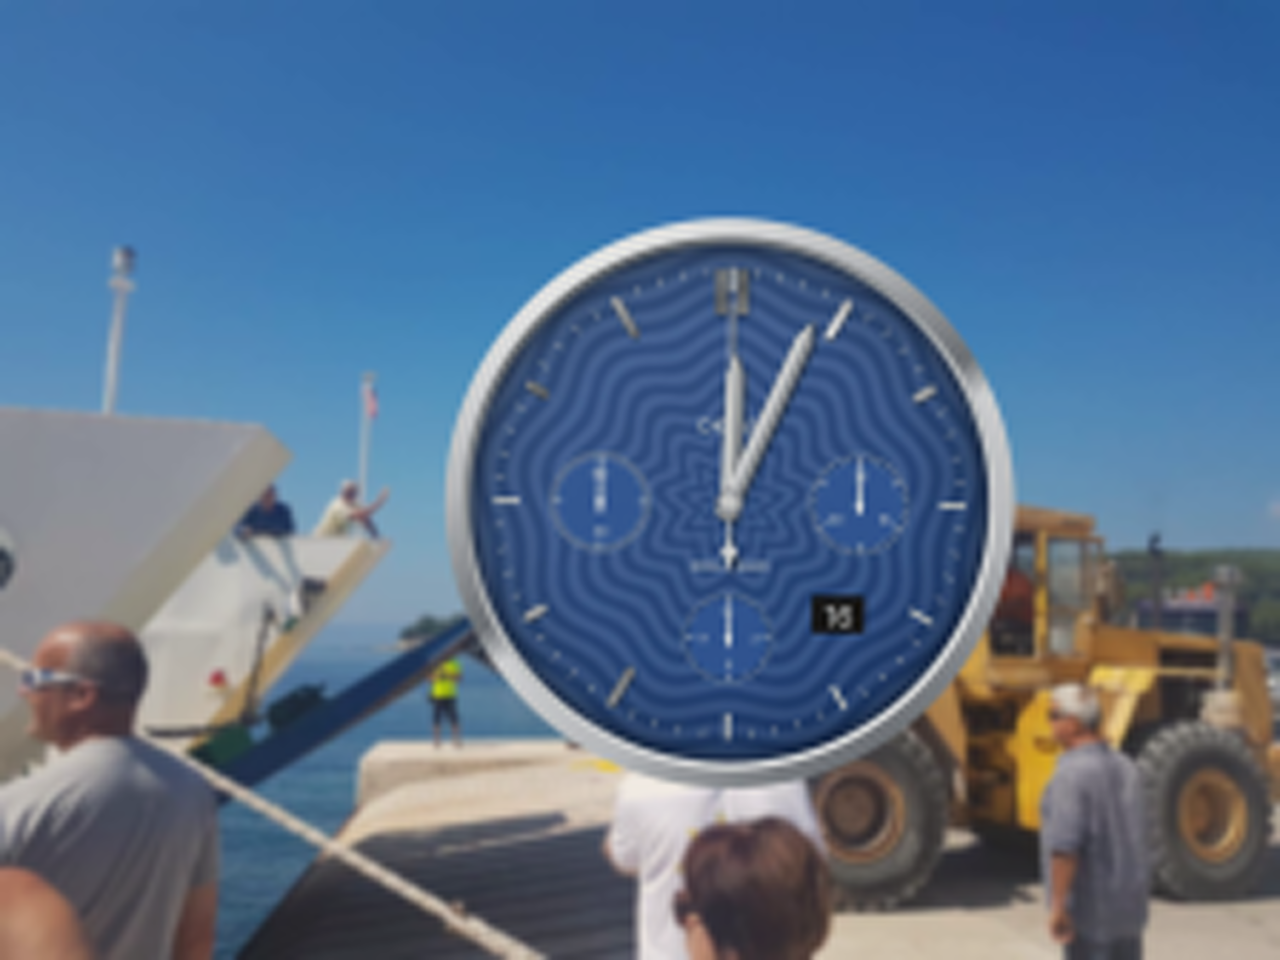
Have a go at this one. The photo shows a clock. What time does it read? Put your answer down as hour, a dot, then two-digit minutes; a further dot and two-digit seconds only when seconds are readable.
12.04
